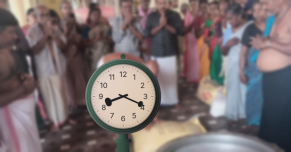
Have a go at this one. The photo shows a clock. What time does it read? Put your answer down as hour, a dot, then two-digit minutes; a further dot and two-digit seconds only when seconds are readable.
8.19
